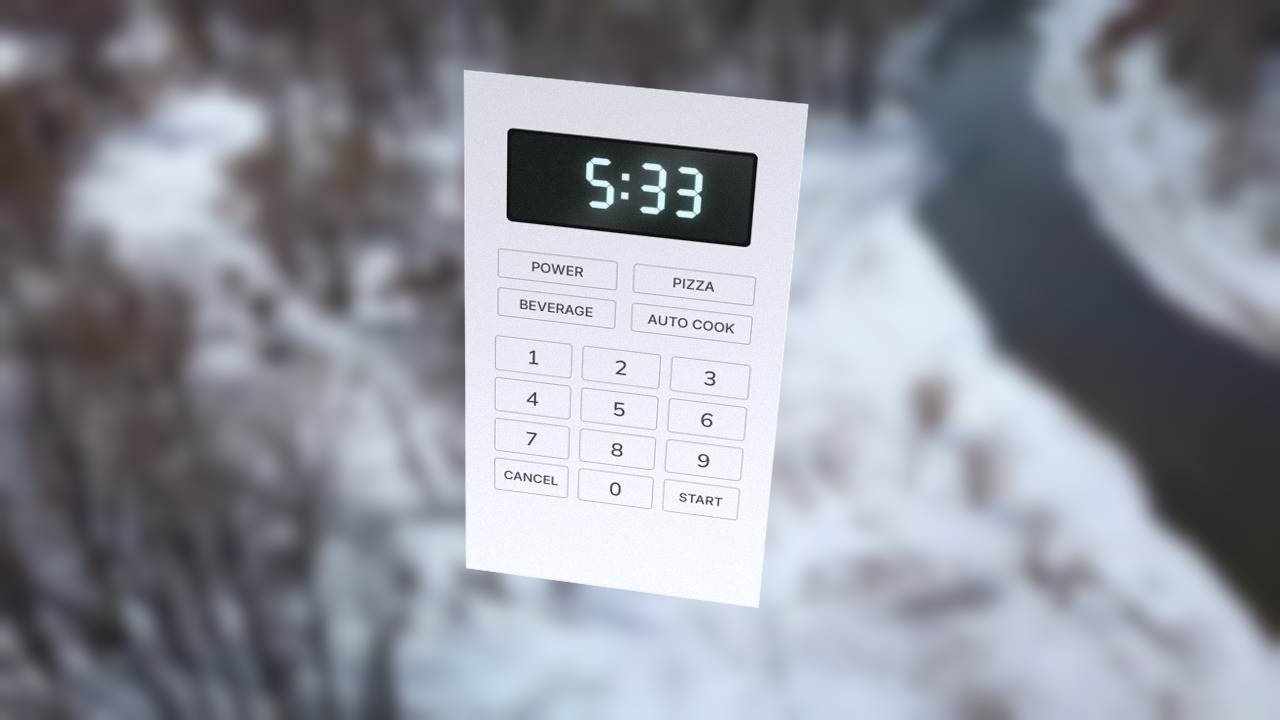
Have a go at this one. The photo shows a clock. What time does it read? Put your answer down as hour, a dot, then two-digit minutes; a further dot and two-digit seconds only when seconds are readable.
5.33
